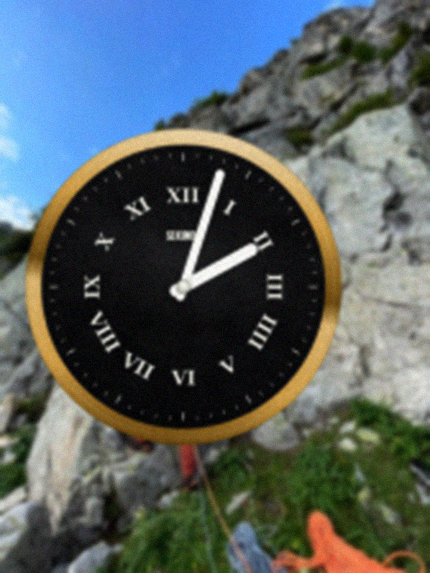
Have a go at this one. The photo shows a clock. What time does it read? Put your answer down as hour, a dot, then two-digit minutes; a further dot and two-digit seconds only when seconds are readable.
2.03
